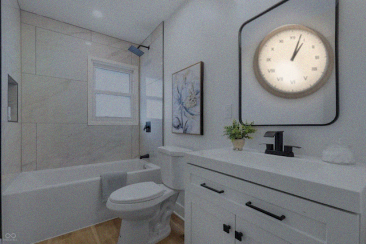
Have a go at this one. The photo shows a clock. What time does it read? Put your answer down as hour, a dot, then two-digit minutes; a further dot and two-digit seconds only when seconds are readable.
1.03
